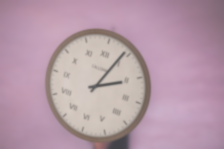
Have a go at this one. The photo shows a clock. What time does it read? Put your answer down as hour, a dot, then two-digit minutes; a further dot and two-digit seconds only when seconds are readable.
2.04
